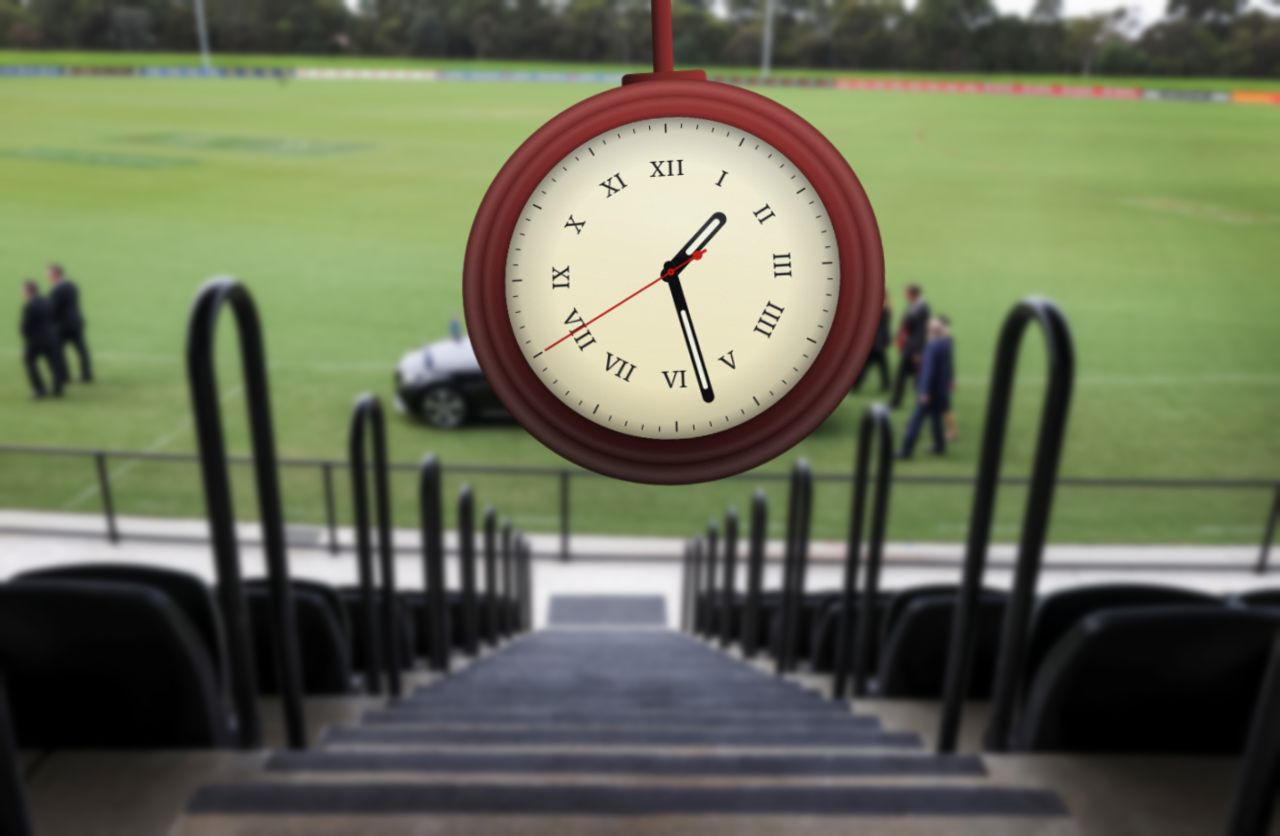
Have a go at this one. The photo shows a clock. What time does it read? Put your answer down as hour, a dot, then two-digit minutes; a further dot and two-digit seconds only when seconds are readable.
1.27.40
